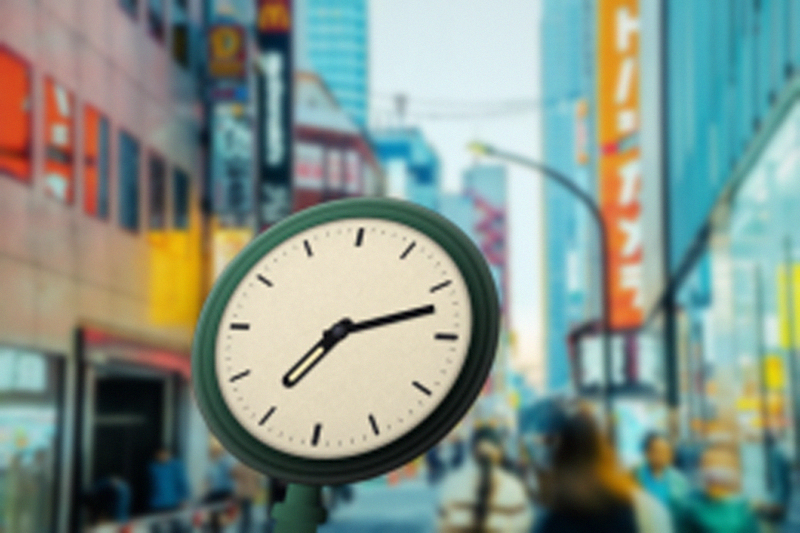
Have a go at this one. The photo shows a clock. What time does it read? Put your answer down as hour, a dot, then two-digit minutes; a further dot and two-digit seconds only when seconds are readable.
7.12
